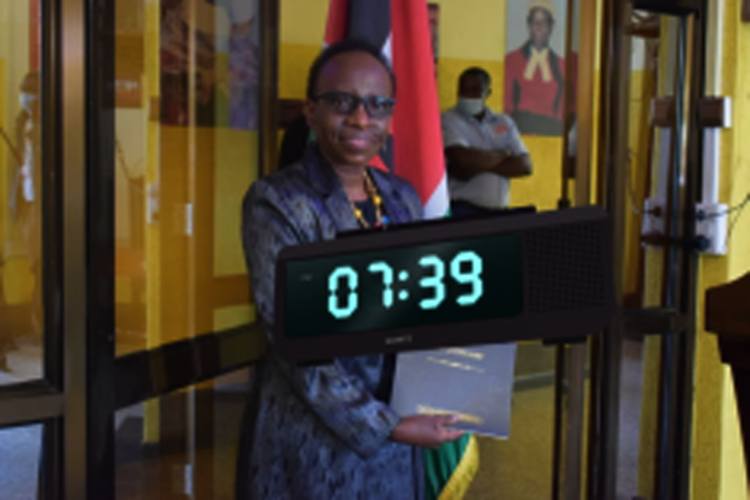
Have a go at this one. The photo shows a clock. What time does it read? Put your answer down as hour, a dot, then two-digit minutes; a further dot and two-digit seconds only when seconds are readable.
7.39
